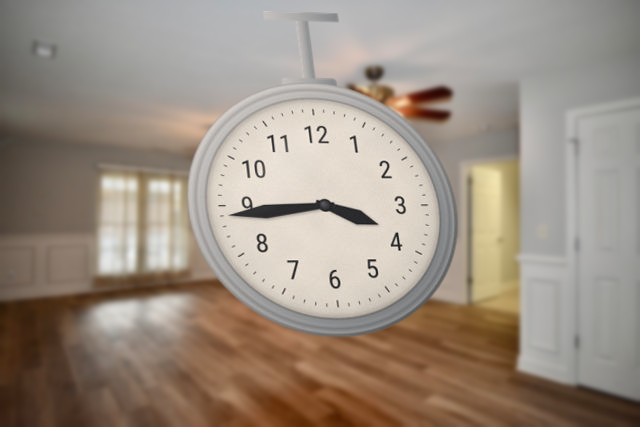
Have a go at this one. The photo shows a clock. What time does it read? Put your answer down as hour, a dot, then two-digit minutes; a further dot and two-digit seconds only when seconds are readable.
3.44
